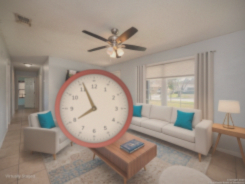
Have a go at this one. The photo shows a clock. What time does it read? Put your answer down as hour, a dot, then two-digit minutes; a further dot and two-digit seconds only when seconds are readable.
7.56
